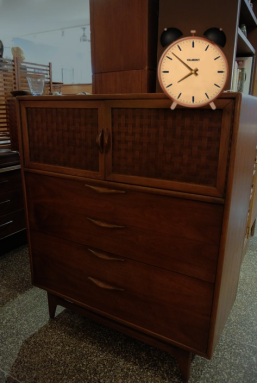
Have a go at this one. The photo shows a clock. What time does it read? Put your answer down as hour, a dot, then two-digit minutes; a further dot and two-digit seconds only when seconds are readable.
7.52
